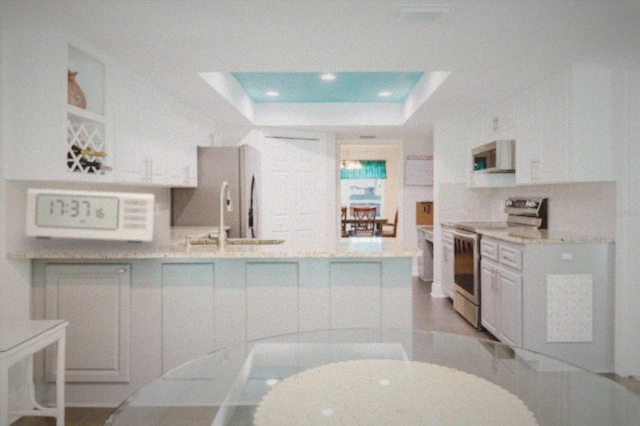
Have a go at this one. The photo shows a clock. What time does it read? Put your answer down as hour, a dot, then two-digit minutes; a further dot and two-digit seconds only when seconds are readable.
17.37
